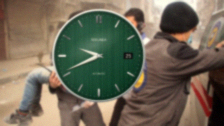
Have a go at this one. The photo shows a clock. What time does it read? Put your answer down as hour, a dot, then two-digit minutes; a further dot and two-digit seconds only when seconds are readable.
9.41
